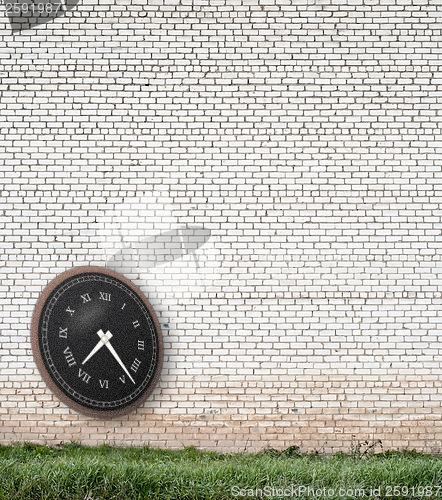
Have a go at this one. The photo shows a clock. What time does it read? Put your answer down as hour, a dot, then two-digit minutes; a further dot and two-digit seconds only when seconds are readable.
7.23
